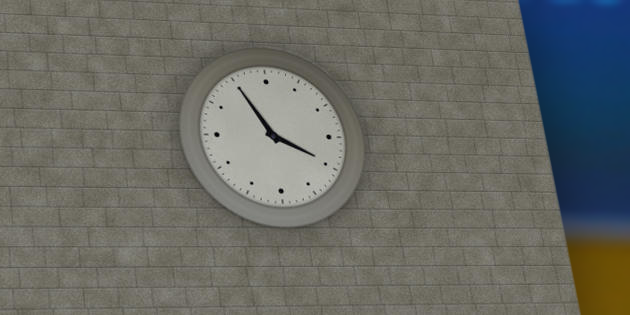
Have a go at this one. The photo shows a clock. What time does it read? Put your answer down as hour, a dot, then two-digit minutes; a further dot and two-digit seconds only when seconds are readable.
3.55
